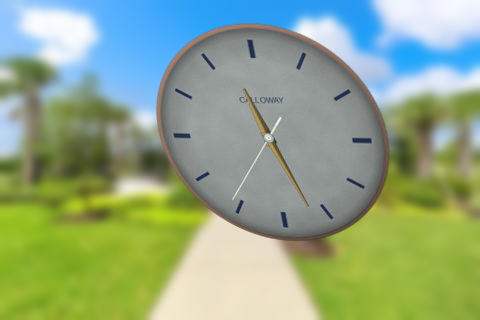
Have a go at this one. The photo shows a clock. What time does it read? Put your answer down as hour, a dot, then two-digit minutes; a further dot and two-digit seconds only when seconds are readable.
11.26.36
